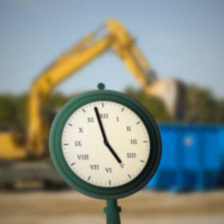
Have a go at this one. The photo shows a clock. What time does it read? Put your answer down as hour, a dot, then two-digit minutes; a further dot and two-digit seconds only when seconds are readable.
4.58
